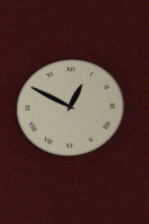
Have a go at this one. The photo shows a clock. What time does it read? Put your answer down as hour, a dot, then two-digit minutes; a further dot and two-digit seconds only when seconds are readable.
12.50
